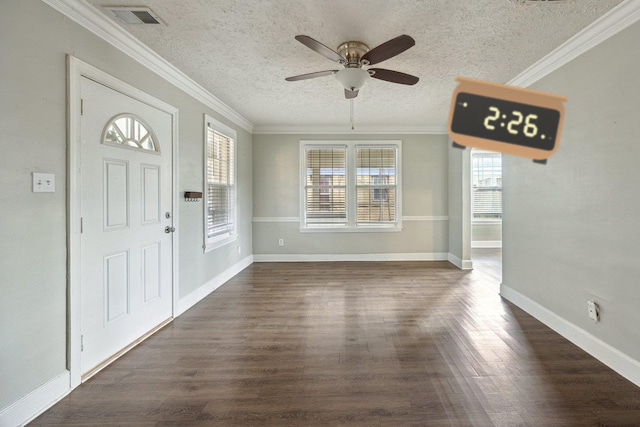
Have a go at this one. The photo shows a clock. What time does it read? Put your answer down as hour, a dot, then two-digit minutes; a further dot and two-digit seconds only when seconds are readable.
2.26
